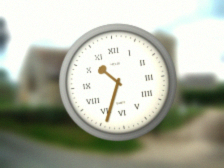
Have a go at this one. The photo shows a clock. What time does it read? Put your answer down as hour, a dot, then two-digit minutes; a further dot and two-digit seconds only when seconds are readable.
10.34
